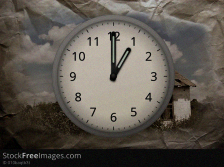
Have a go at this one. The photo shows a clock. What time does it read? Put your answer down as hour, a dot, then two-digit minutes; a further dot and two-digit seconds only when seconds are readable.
1.00
